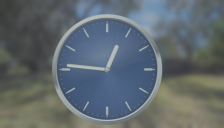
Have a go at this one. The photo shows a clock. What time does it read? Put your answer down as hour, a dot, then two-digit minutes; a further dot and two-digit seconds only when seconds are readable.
12.46
